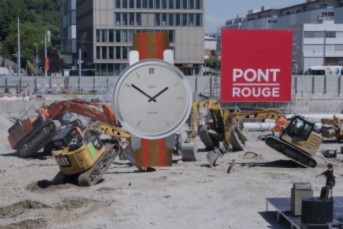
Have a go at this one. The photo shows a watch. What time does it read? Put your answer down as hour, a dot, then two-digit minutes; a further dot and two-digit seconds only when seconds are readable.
1.51
